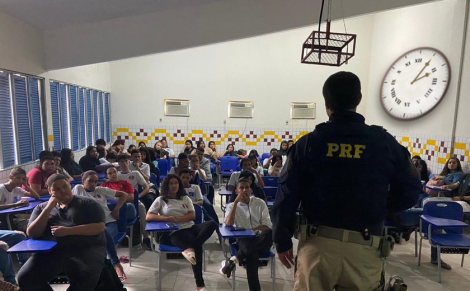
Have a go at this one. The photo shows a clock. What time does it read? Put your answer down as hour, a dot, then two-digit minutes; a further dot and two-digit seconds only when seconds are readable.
2.05
